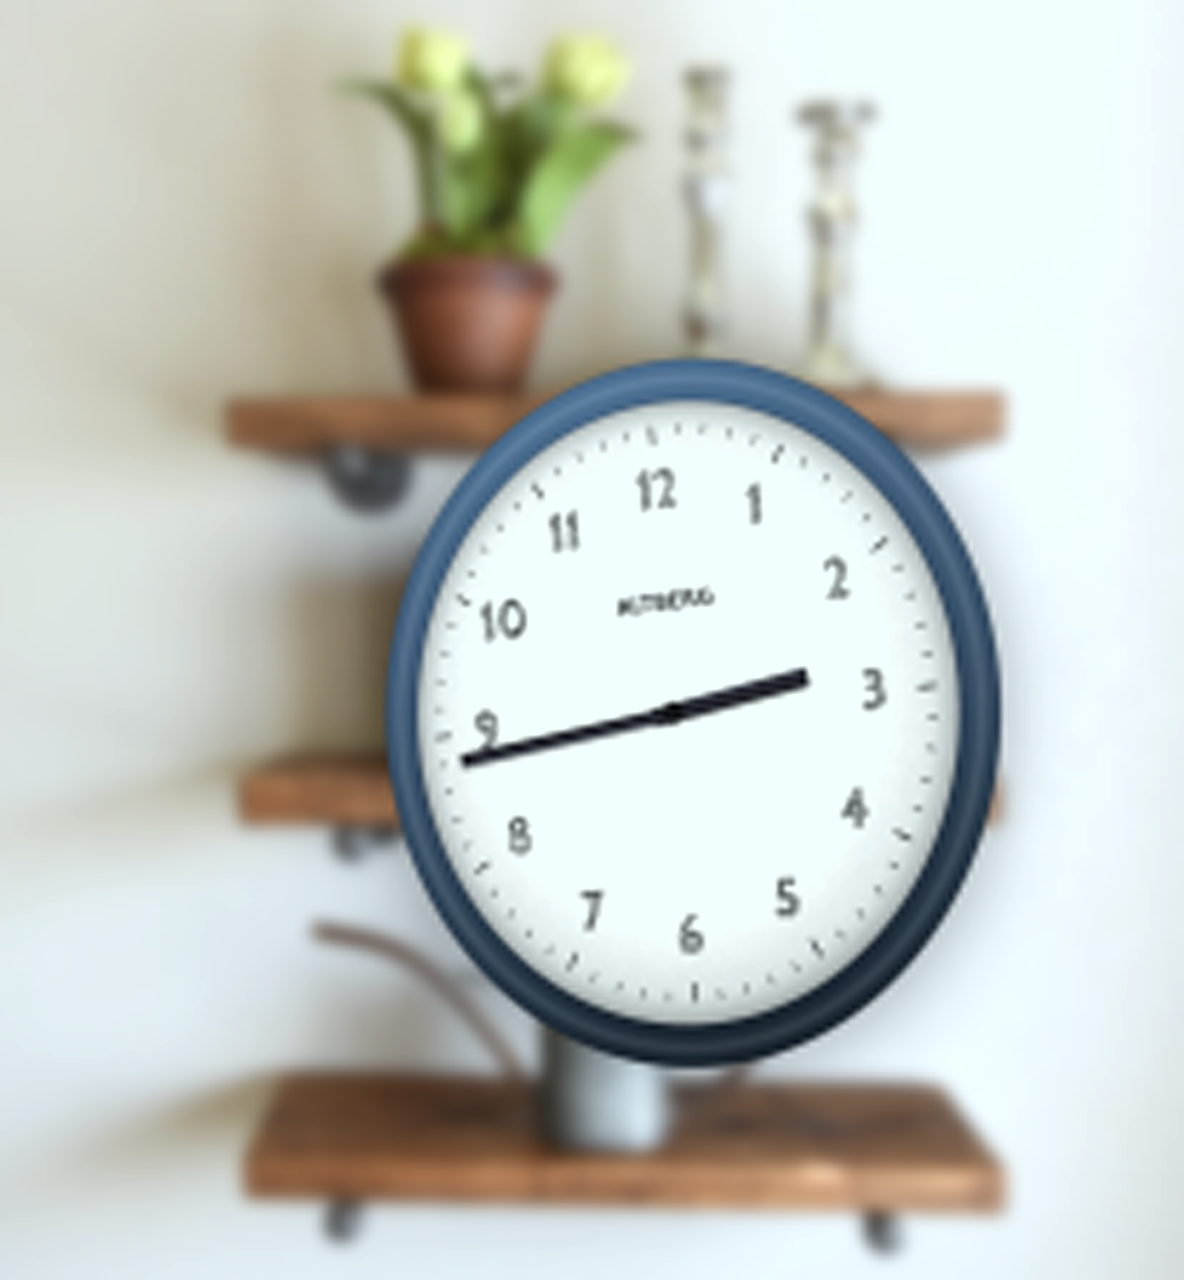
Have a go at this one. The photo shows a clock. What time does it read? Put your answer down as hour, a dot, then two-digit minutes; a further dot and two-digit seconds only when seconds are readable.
2.44
